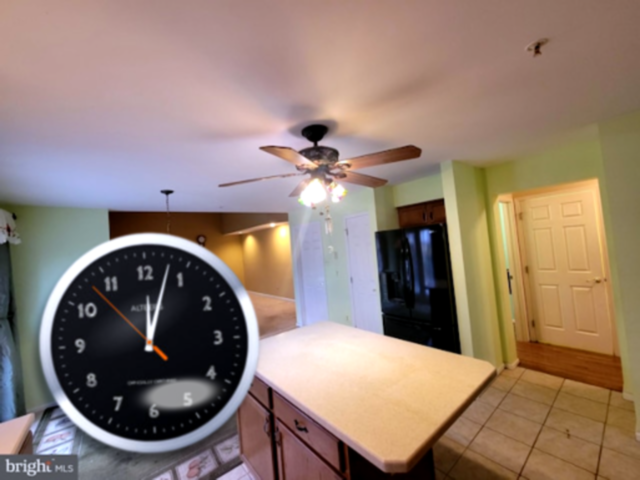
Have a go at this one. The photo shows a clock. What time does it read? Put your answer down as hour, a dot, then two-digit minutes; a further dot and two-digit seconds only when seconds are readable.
12.02.53
